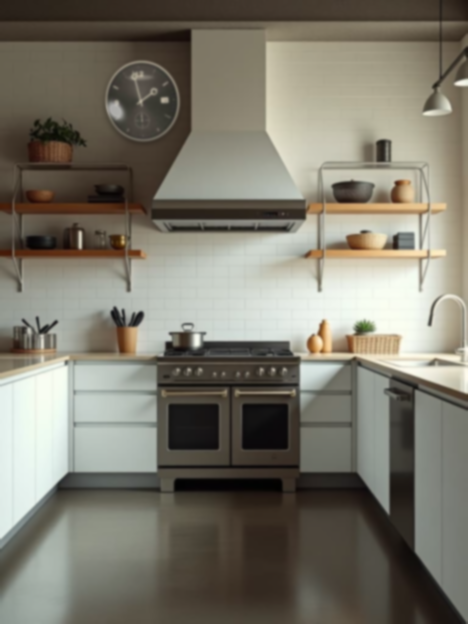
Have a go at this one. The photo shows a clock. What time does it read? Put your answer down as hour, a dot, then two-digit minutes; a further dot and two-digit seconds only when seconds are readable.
1.58
